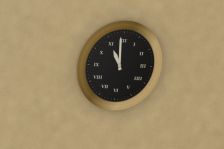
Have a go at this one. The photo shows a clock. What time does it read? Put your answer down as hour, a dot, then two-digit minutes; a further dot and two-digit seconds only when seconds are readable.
10.59
